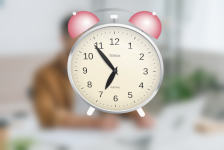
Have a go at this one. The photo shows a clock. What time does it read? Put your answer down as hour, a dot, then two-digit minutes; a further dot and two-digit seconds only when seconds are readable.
6.54
